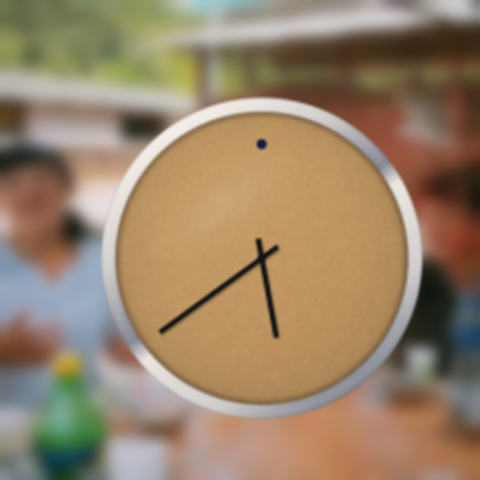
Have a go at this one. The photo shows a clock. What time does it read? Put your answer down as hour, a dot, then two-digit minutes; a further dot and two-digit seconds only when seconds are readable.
5.39
